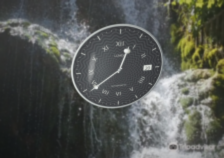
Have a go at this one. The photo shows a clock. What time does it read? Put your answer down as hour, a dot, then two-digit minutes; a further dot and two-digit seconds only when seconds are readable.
12.39
